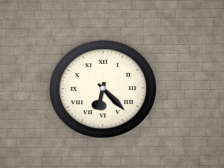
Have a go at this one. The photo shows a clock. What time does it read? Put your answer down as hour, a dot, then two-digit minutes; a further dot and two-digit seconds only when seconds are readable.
6.23
